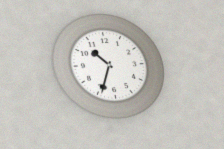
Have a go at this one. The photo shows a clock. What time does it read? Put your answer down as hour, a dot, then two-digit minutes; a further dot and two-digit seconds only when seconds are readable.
10.34
